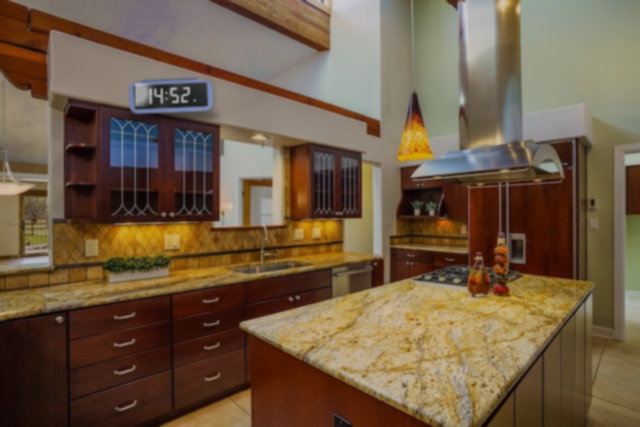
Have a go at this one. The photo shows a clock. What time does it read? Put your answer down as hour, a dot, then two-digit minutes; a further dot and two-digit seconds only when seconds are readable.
14.52
